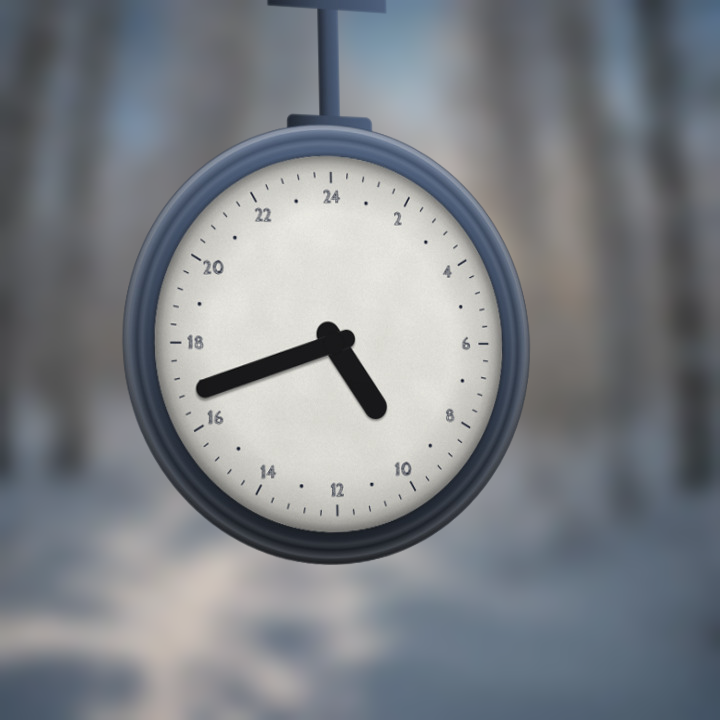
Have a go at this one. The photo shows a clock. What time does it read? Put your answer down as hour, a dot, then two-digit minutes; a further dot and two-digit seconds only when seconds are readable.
9.42
